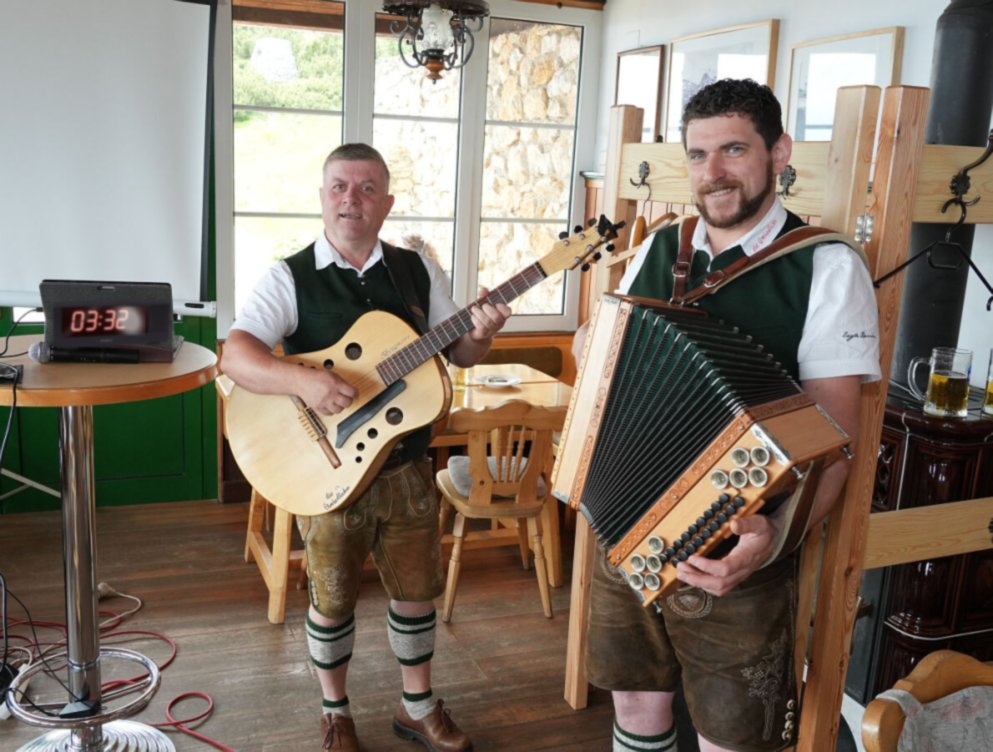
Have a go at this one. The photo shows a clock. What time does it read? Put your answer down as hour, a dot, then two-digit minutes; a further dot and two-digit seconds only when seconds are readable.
3.32
